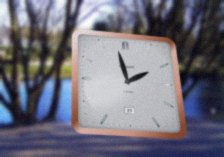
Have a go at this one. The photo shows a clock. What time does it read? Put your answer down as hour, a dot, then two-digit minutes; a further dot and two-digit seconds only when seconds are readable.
1.58
